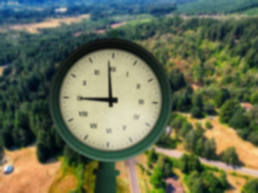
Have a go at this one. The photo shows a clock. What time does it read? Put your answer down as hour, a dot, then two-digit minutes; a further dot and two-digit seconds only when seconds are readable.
8.59
